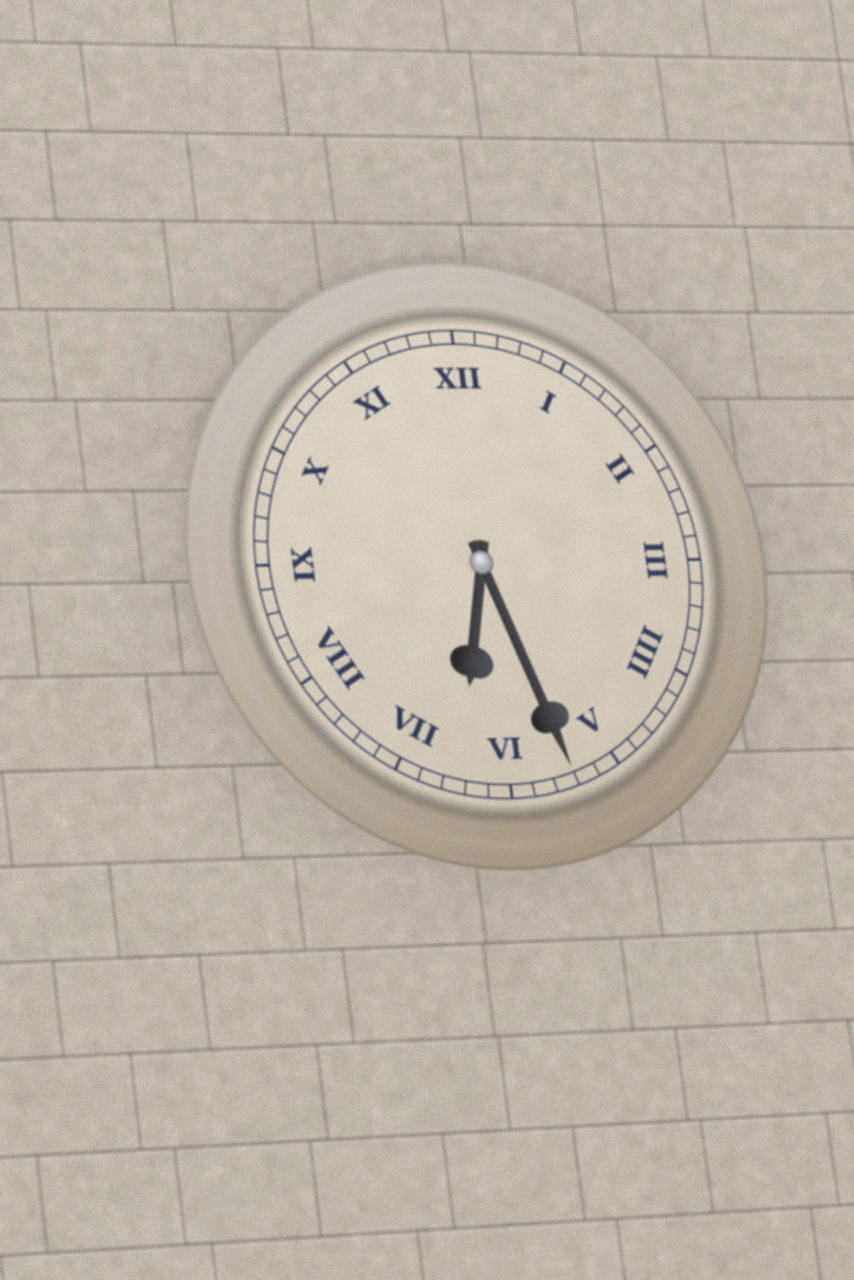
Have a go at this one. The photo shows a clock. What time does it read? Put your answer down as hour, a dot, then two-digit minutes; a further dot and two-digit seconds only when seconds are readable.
6.27
